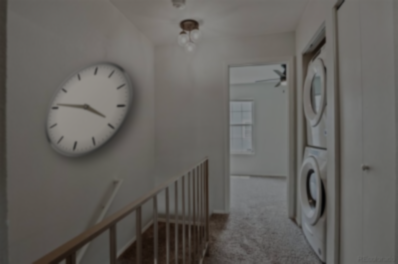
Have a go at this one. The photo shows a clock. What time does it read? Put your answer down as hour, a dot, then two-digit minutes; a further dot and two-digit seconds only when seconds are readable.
3.46
